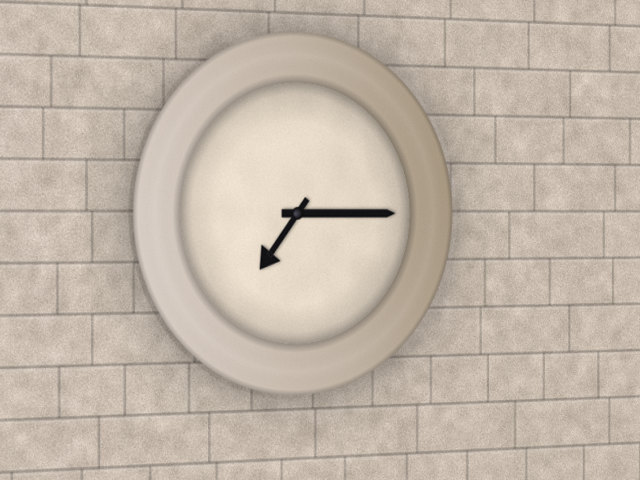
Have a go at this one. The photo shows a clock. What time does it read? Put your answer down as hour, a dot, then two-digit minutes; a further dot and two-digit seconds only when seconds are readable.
7.15
